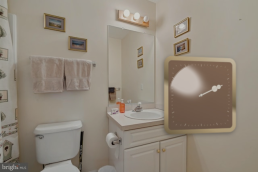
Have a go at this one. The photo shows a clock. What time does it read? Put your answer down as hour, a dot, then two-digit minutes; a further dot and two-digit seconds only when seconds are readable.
2.11
